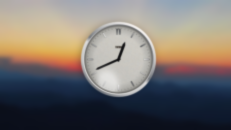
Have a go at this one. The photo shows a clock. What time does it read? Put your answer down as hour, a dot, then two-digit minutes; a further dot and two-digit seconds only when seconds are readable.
12.41
